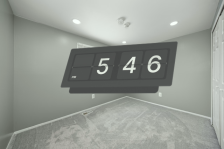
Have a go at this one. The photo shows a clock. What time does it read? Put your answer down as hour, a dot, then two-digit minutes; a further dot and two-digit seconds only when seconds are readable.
5.46
